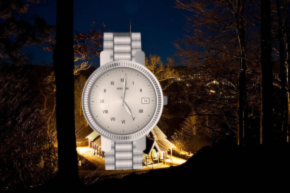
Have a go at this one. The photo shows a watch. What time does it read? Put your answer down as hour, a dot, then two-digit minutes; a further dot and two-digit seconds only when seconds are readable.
5.01
